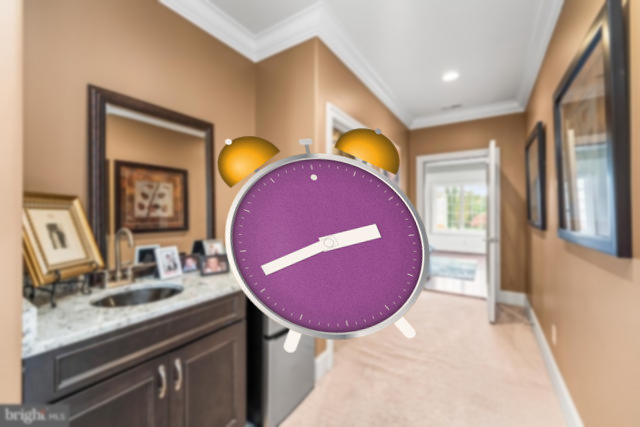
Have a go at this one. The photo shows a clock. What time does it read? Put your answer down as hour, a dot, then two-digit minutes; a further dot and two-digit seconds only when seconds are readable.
2.42
